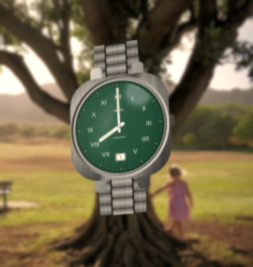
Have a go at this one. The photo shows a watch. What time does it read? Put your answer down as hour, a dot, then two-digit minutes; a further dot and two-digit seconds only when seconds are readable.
8.00
